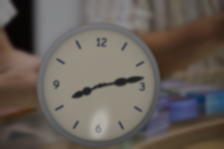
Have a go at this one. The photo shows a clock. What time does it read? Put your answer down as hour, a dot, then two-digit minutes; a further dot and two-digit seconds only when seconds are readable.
8.13
